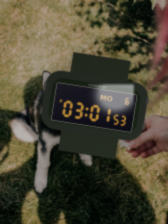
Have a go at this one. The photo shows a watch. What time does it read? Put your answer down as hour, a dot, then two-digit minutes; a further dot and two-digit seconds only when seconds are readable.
3.01.53
